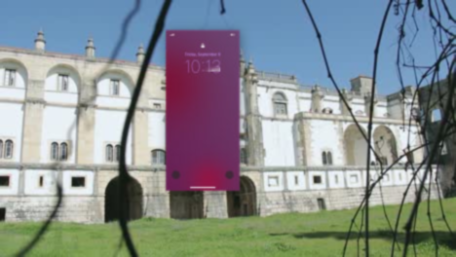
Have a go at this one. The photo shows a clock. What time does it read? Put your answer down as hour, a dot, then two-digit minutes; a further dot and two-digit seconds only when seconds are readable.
10.13
